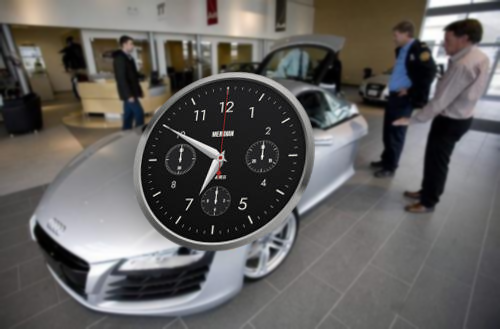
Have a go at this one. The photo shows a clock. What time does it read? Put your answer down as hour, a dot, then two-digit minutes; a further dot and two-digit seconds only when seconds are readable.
6.50
